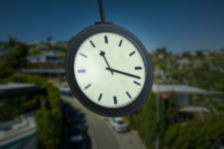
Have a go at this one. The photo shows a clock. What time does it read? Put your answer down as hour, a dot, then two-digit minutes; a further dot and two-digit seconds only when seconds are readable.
11.18
